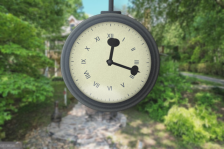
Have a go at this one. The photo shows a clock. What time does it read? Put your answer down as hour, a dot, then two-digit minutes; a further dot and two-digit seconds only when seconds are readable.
12.18
